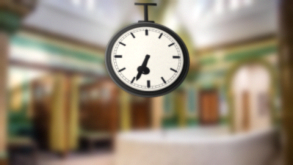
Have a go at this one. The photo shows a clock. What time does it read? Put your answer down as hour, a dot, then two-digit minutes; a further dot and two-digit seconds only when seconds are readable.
6.34
